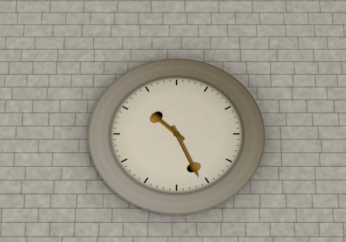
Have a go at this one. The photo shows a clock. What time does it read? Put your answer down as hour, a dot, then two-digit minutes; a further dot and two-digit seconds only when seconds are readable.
10.26
